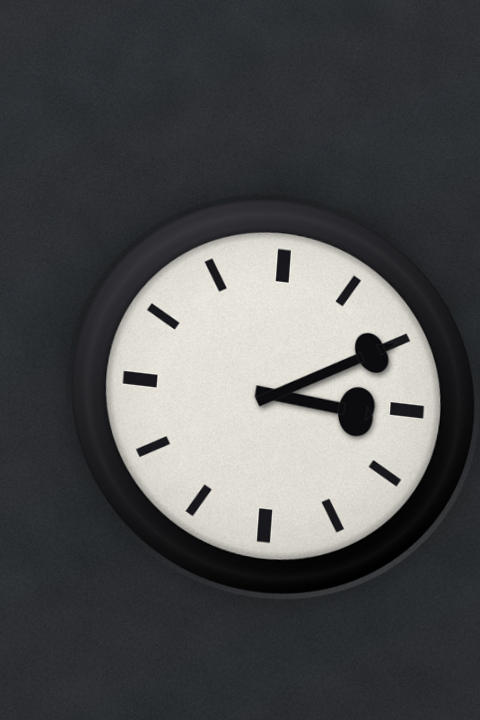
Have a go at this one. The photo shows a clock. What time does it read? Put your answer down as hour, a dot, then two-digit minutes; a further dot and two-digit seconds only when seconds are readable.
3.10
